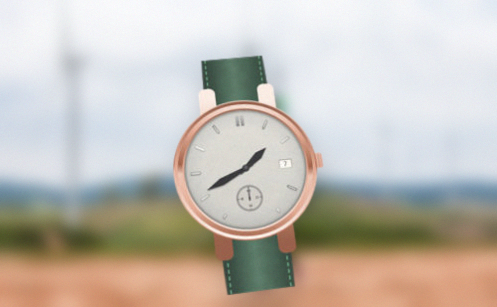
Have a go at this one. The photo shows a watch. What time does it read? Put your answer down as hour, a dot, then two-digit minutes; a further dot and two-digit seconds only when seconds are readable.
1.41
